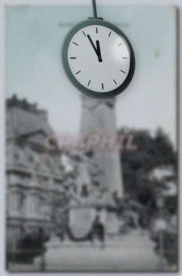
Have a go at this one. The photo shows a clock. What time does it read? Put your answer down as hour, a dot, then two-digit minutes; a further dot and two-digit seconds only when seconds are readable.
11.56
